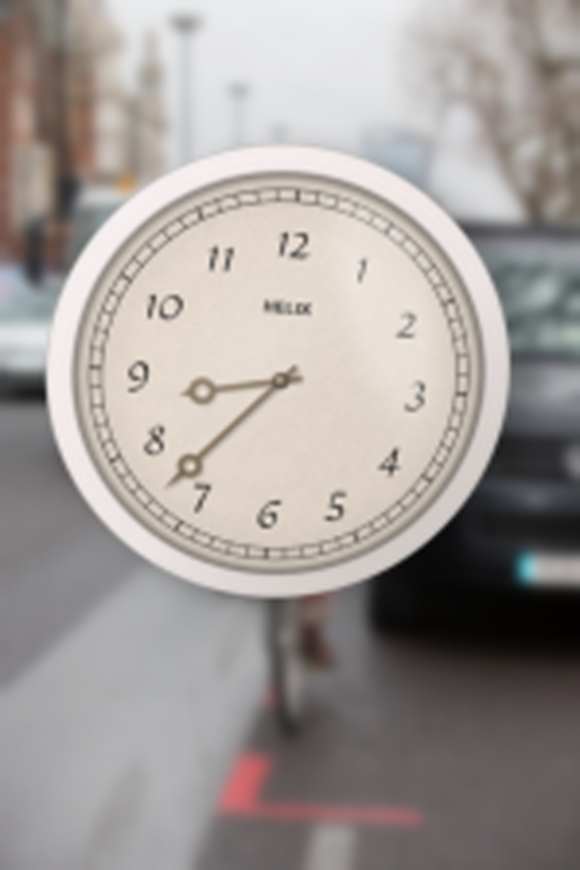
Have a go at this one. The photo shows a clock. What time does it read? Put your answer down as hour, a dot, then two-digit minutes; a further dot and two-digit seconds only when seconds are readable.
8.37
